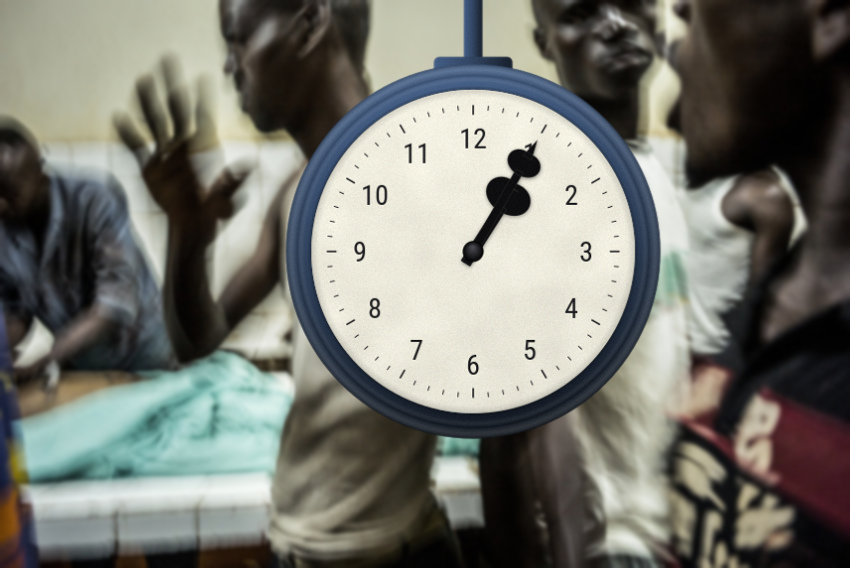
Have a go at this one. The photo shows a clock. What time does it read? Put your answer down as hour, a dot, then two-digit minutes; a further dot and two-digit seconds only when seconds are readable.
1.05
